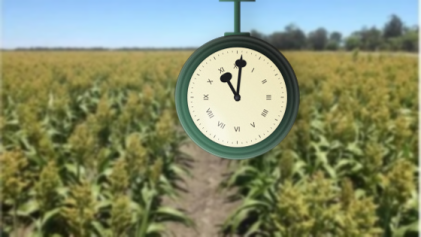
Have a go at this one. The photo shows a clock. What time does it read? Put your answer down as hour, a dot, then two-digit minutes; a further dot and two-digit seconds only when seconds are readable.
11.01
